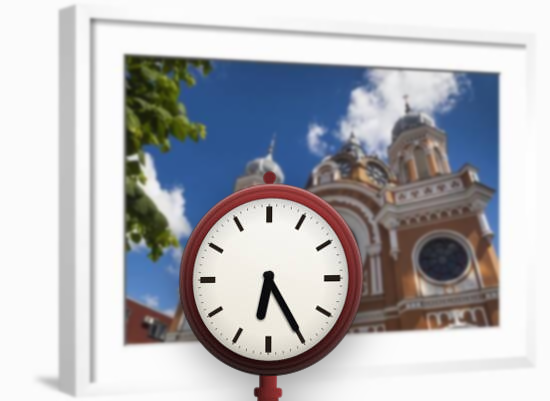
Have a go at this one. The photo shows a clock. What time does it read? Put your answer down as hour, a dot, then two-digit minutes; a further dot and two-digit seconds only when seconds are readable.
6.25
